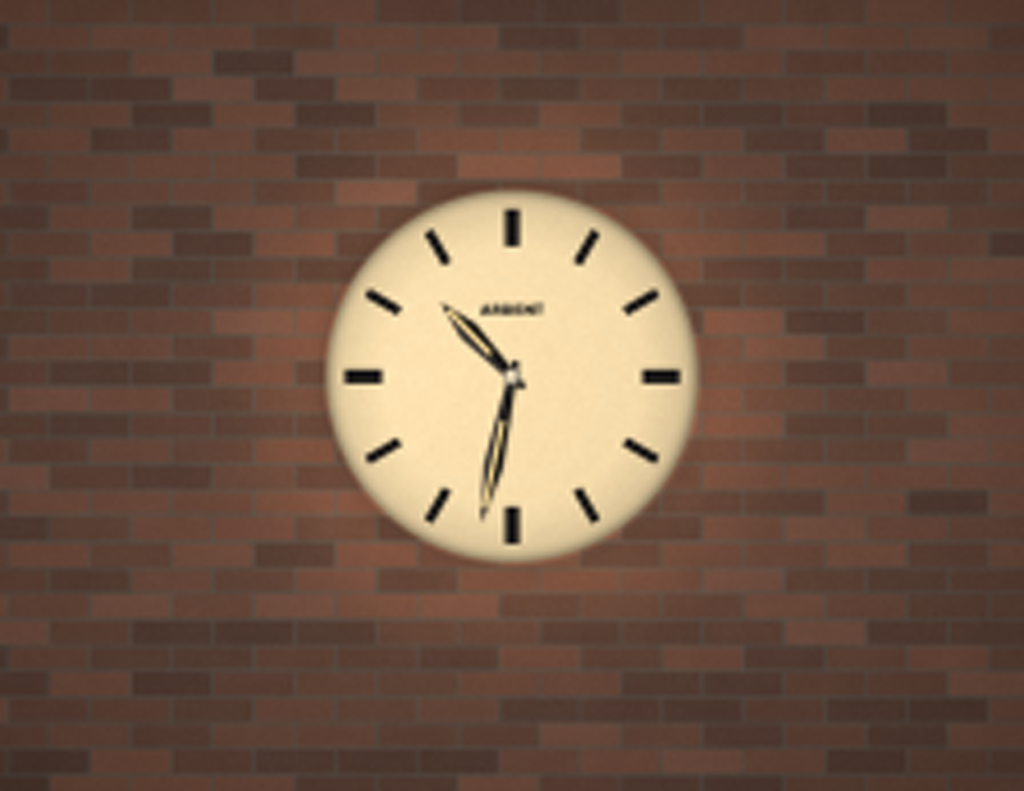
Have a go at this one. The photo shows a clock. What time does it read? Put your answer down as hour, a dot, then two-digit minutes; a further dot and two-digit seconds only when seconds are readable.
10.32
